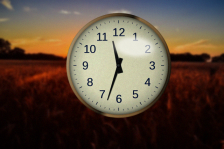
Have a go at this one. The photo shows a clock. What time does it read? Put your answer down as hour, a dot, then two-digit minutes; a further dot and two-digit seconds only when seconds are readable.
11.33
